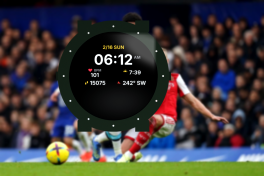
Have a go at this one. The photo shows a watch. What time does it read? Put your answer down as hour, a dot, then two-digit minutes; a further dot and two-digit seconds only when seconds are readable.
6.12
